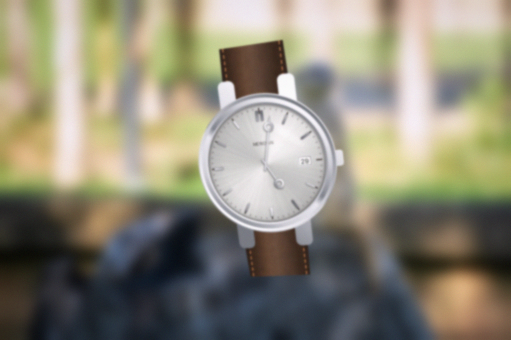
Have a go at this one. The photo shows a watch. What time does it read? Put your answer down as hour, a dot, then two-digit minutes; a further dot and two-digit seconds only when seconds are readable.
5.02
